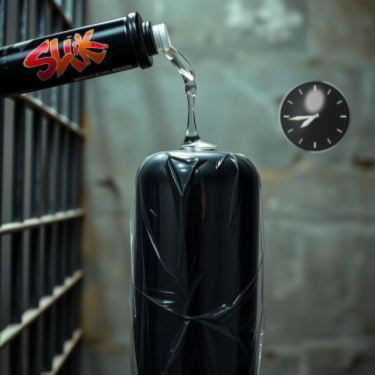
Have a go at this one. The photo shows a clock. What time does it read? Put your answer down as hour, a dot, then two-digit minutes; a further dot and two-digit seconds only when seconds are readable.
7.44
